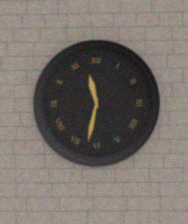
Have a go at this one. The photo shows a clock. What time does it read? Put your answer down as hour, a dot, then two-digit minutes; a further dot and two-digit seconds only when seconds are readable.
11.32
